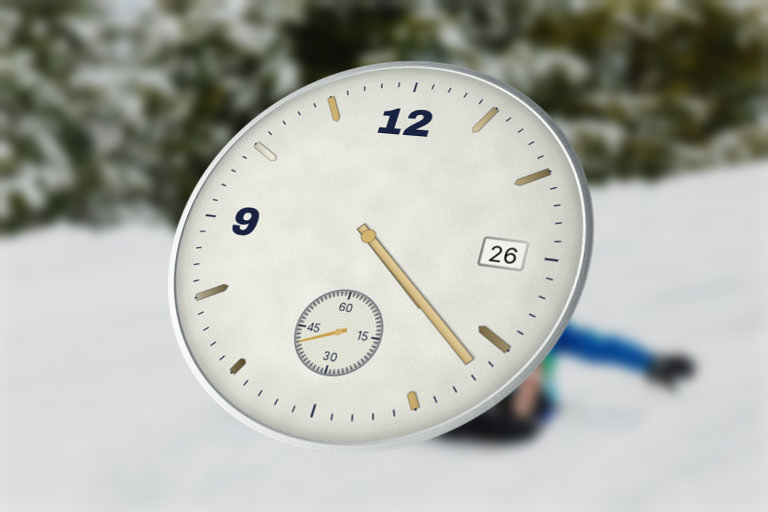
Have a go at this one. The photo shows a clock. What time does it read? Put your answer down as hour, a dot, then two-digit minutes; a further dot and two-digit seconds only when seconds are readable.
4.21.41
